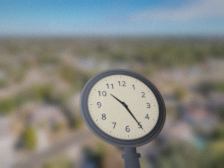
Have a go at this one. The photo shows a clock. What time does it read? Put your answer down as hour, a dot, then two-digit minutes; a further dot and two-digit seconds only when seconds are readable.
10.25
